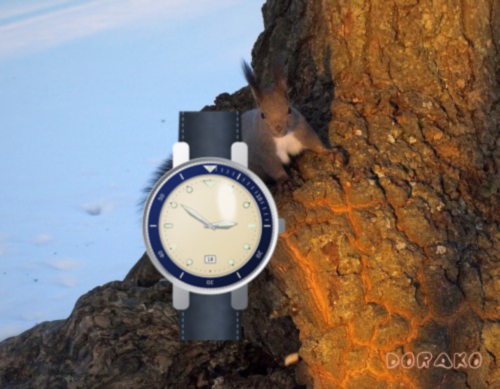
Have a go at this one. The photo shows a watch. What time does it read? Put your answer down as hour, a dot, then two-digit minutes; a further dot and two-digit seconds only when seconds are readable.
2.51
